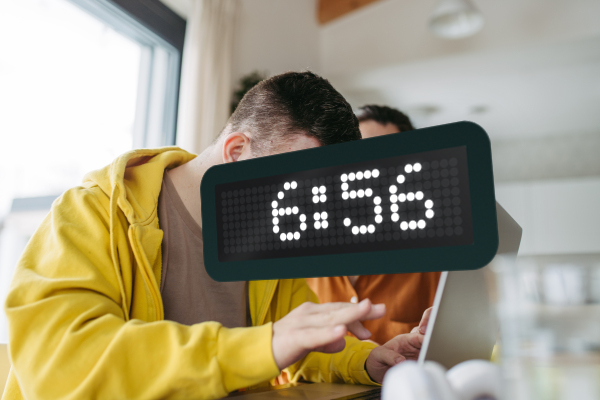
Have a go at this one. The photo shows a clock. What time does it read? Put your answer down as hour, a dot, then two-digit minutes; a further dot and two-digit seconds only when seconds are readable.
6.56
